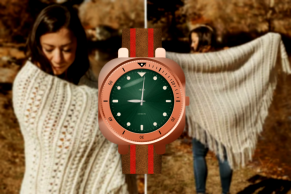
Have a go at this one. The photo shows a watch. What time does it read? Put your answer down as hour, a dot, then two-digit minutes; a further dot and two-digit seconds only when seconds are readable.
9.01
